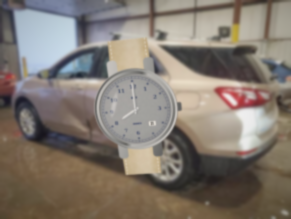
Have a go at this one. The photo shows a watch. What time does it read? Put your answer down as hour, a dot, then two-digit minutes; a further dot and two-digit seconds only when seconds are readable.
8.00
